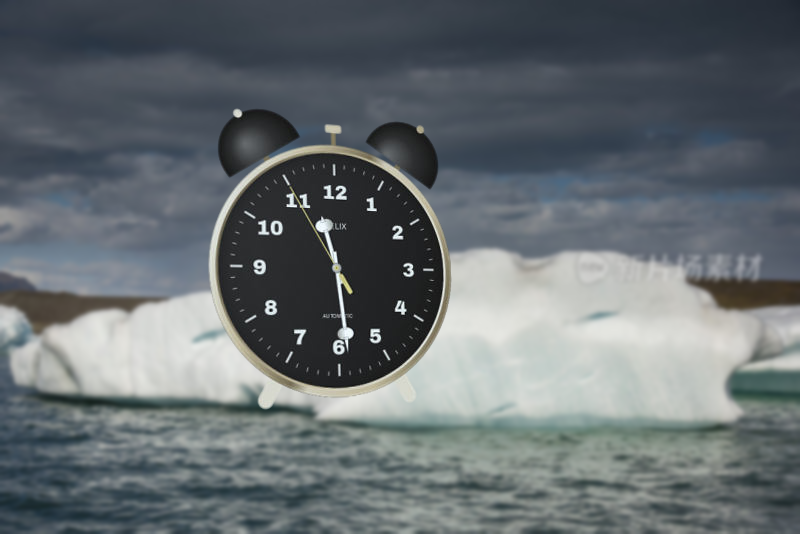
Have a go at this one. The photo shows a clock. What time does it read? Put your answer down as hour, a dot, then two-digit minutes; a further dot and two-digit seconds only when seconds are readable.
11.28.55
